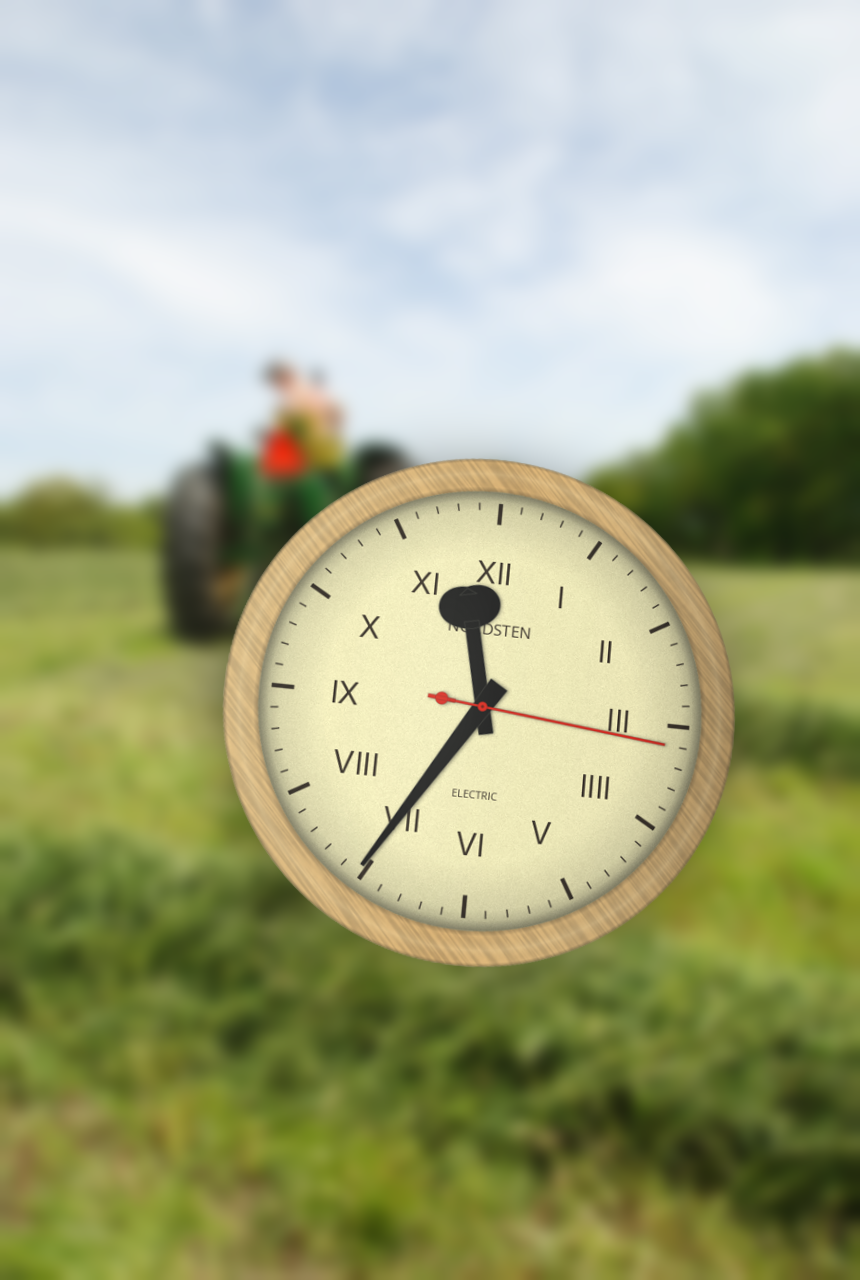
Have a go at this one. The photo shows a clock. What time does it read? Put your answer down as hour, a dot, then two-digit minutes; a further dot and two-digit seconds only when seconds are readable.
11.35.16
